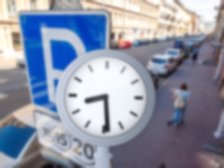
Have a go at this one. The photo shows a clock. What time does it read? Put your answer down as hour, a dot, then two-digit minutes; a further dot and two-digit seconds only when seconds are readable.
8.29
